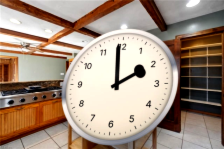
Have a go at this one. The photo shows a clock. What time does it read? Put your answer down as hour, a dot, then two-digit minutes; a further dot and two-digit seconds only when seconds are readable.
1.59
